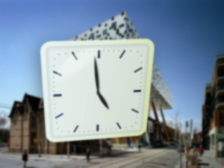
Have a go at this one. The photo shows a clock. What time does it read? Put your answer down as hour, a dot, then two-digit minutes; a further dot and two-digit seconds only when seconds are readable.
4.59
